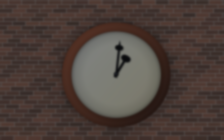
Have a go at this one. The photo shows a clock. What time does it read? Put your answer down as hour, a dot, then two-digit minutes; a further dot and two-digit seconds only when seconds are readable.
1.01
